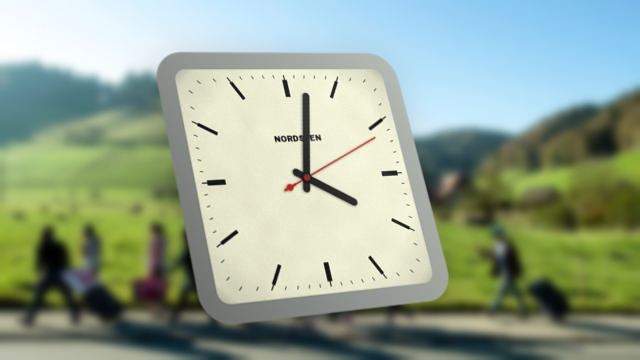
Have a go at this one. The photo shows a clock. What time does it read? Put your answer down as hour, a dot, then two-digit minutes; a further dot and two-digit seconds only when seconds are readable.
4.02.11
